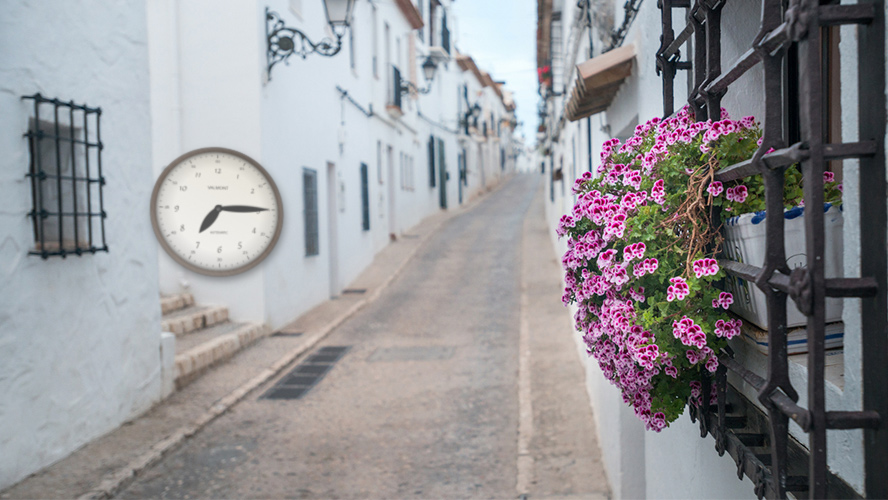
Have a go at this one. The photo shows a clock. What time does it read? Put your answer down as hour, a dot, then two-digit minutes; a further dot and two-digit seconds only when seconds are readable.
7.15
